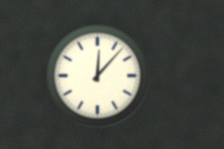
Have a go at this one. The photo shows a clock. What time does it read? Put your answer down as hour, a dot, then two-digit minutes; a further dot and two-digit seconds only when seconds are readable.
12.07
